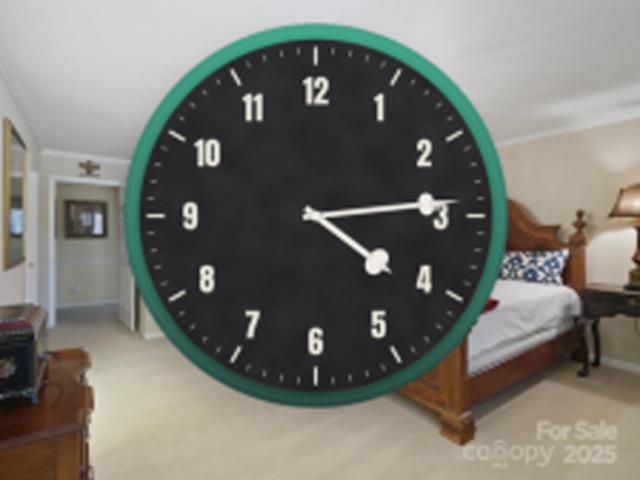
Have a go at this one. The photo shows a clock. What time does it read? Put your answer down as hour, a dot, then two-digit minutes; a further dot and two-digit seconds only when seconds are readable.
4.14
